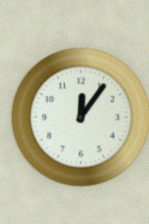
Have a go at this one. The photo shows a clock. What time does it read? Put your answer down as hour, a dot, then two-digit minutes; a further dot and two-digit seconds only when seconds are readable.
12.06
